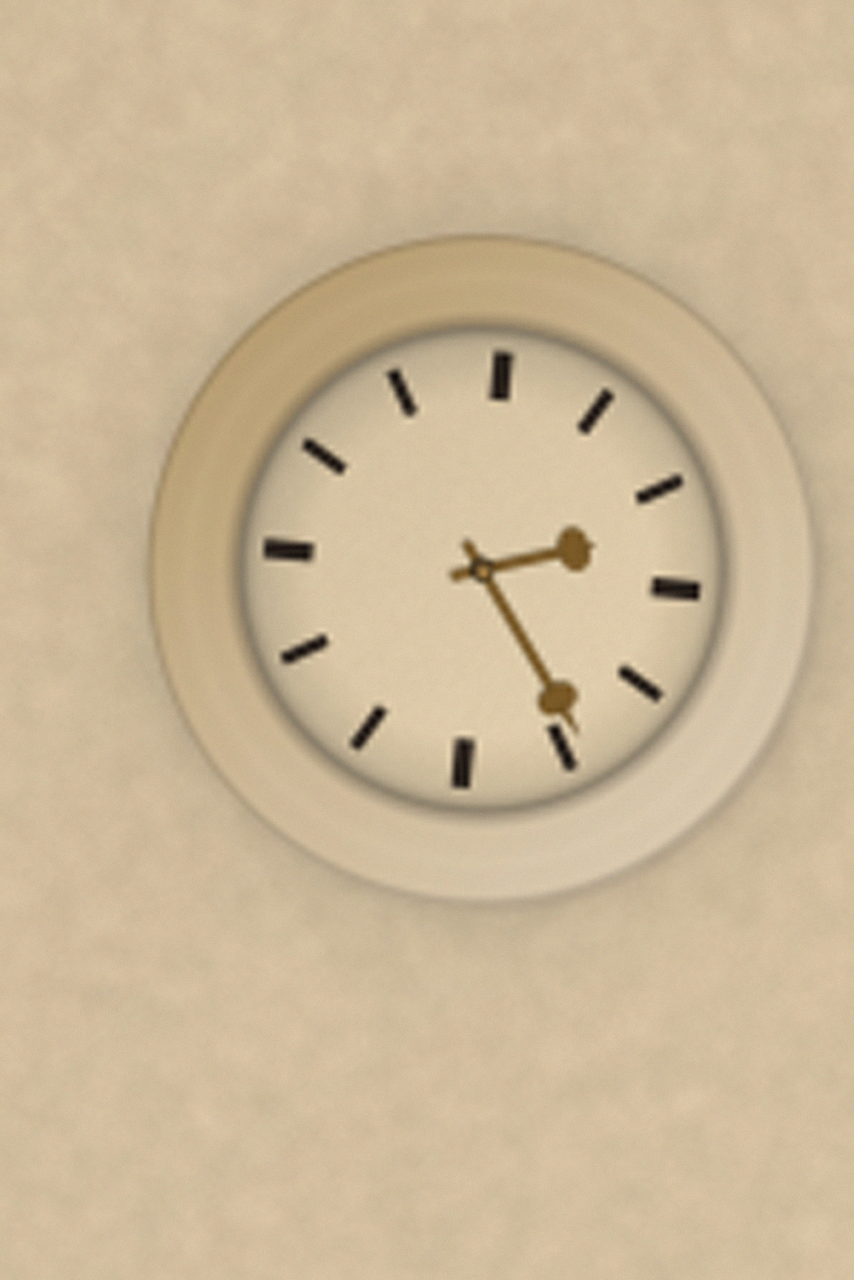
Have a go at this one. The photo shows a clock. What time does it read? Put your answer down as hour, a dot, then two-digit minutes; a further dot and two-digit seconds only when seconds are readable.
2.24
